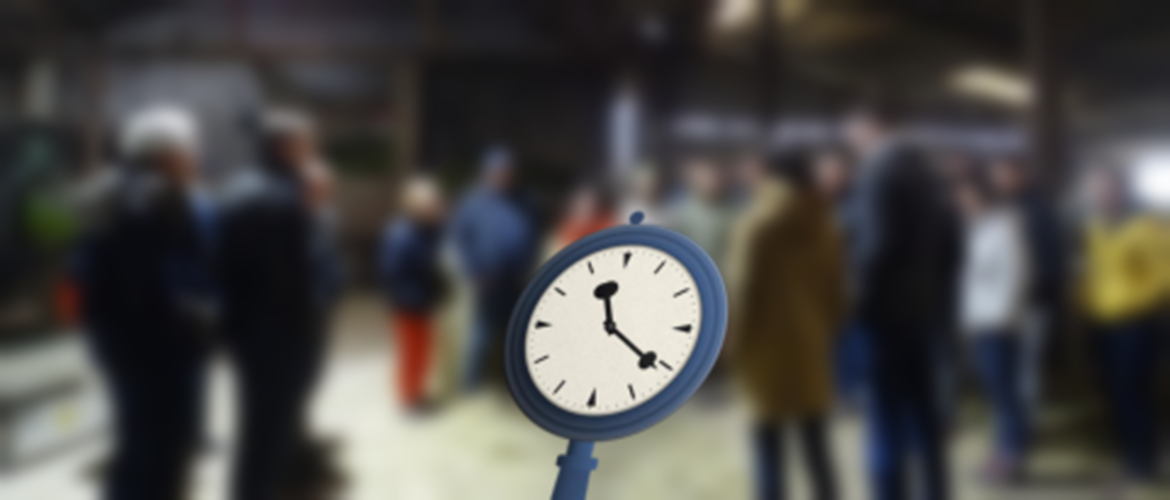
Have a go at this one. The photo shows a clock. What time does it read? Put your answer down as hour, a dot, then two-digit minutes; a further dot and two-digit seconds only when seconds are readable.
11.21
